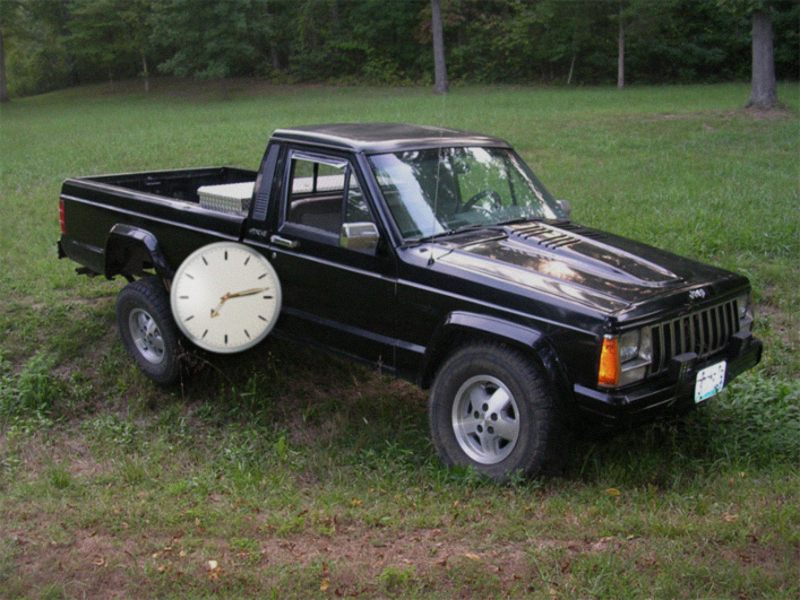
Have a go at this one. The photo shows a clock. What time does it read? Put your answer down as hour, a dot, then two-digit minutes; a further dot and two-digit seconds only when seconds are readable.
7.13
